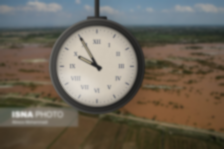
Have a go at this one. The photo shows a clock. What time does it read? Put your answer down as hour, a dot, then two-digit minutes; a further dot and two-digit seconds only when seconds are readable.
9.55
